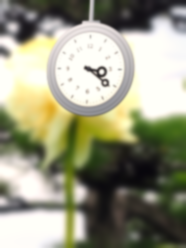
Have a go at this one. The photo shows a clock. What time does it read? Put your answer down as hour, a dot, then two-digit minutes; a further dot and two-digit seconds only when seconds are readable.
3.21
